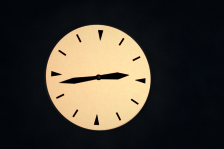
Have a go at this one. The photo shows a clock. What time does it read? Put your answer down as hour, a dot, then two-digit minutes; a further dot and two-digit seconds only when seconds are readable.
2.43
